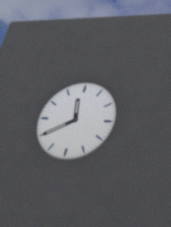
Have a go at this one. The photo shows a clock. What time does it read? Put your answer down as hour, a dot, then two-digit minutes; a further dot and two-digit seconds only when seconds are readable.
11.40
